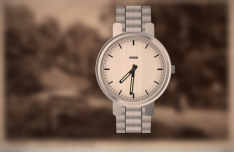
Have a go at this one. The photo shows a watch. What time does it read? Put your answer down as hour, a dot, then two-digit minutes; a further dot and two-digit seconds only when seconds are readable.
7.31
